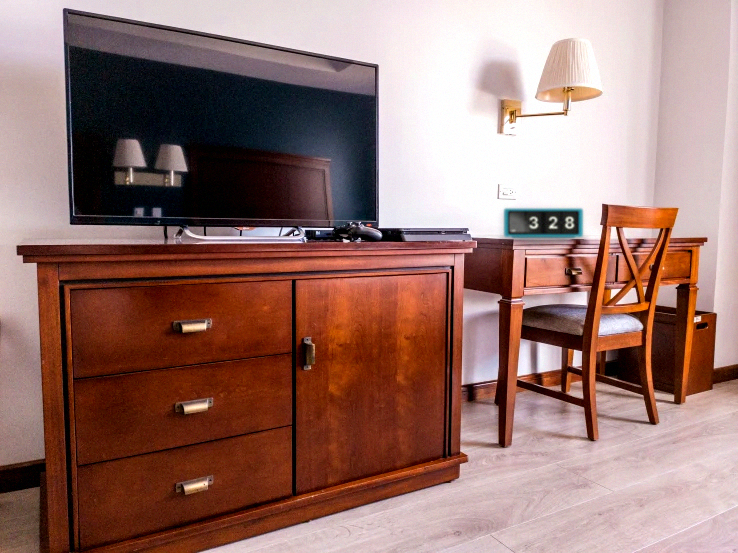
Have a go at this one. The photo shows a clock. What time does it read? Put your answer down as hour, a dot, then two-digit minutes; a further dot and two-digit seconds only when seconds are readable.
3.28
